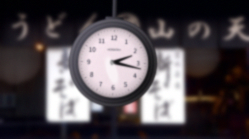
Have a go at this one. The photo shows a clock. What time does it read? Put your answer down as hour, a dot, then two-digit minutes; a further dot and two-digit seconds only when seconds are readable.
2.17
